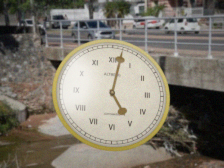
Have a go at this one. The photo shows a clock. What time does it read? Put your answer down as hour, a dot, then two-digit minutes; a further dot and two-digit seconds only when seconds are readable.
5.02
